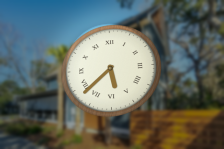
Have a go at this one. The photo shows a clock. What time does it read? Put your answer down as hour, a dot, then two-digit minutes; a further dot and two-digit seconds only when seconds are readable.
5.38
